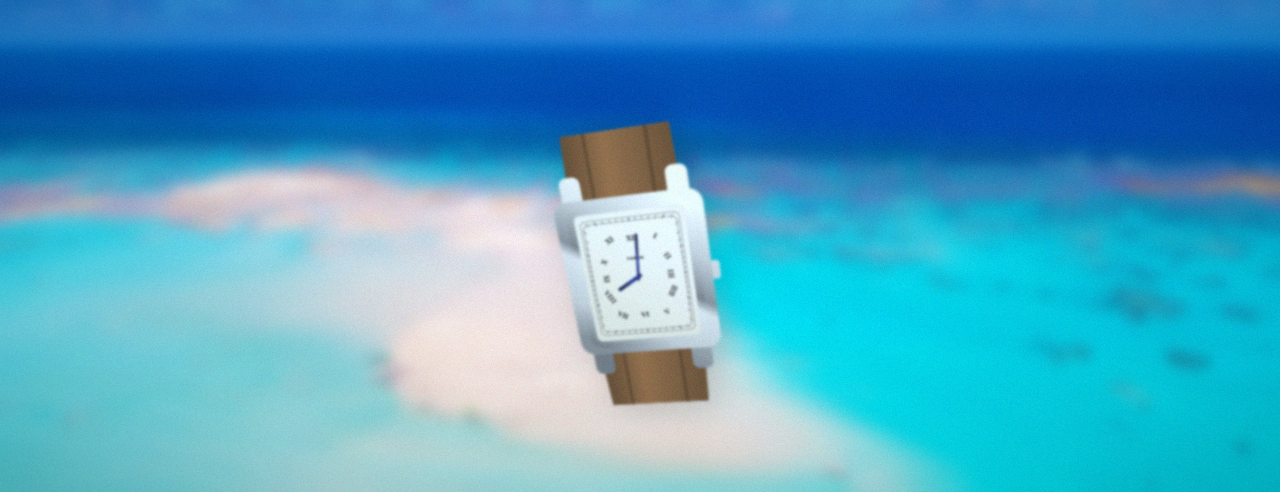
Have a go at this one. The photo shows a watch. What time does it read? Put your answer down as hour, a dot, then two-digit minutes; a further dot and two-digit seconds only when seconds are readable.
8.01
